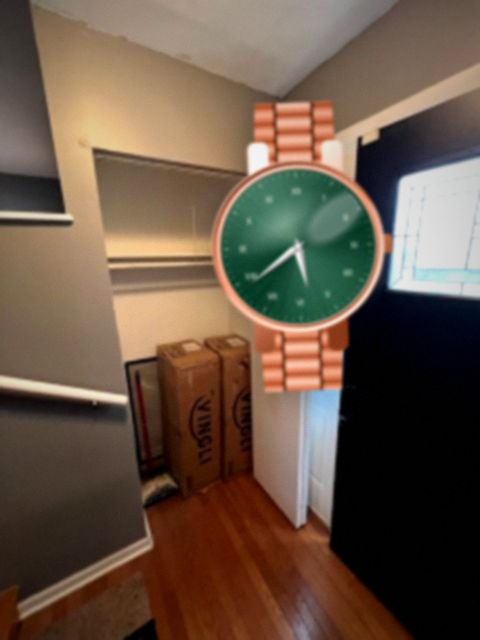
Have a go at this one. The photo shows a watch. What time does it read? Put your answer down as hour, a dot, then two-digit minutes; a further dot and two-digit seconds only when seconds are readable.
5.39
